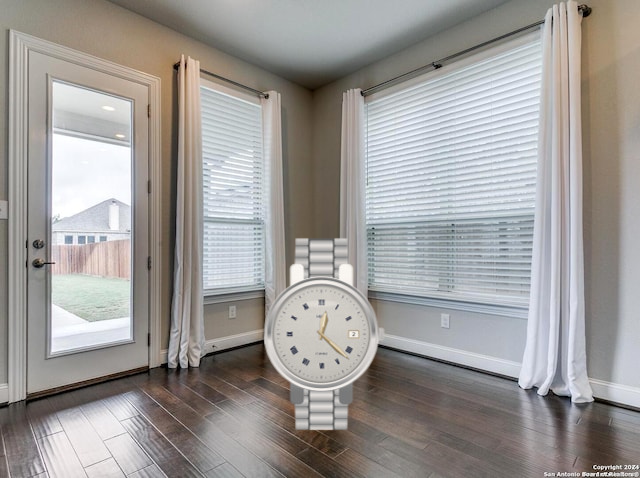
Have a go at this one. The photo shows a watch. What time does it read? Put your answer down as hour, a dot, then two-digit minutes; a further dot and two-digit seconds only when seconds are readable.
12.22
